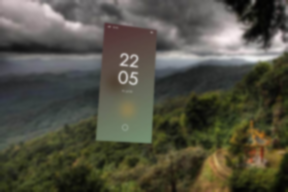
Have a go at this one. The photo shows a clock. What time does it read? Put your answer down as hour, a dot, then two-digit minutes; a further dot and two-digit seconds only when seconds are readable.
22.05
